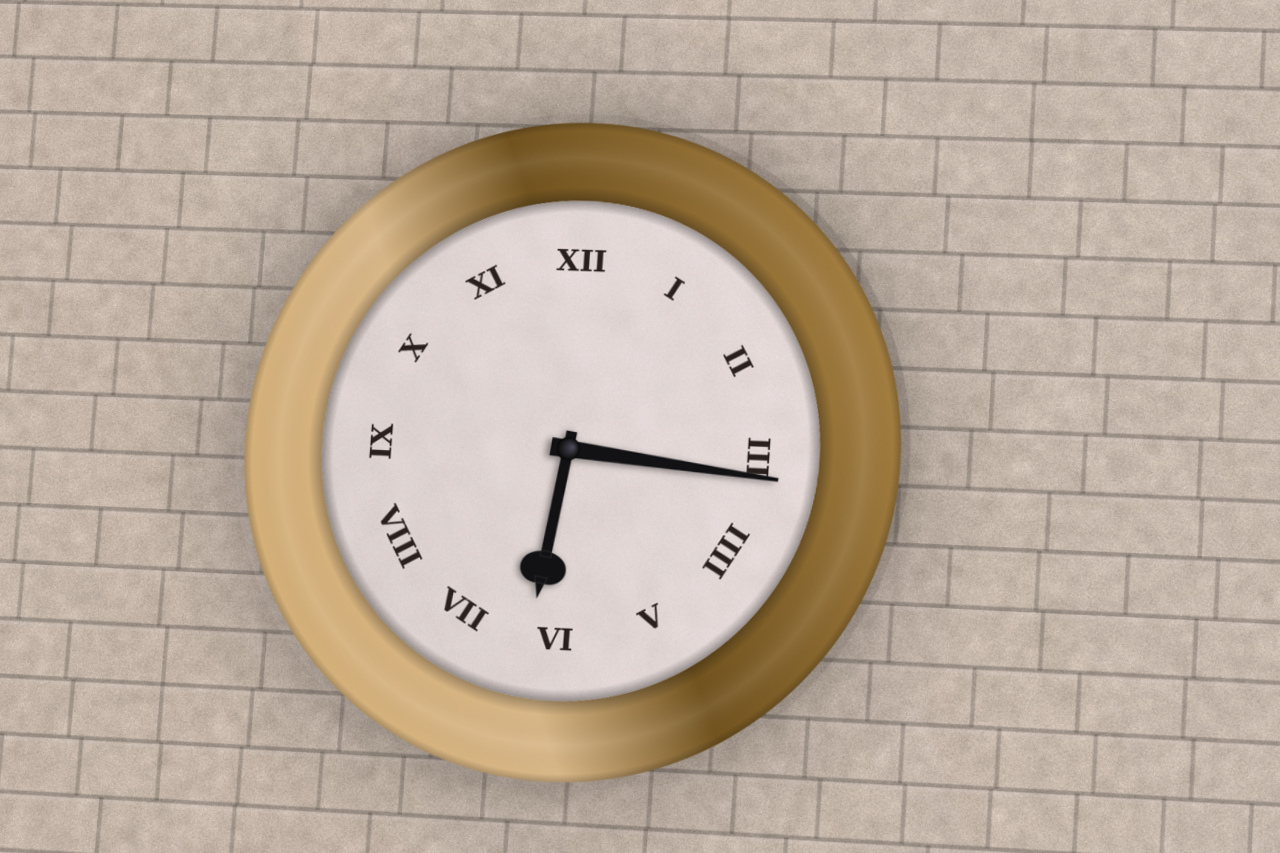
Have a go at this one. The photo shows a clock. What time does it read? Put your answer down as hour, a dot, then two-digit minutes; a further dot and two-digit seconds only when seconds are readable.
6.16
